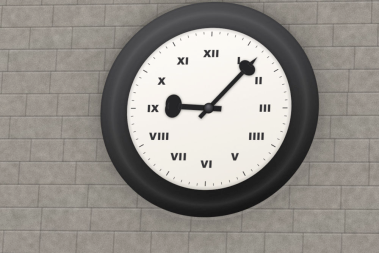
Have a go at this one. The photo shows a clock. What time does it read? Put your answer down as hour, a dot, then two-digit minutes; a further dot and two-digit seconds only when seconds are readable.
9.07
